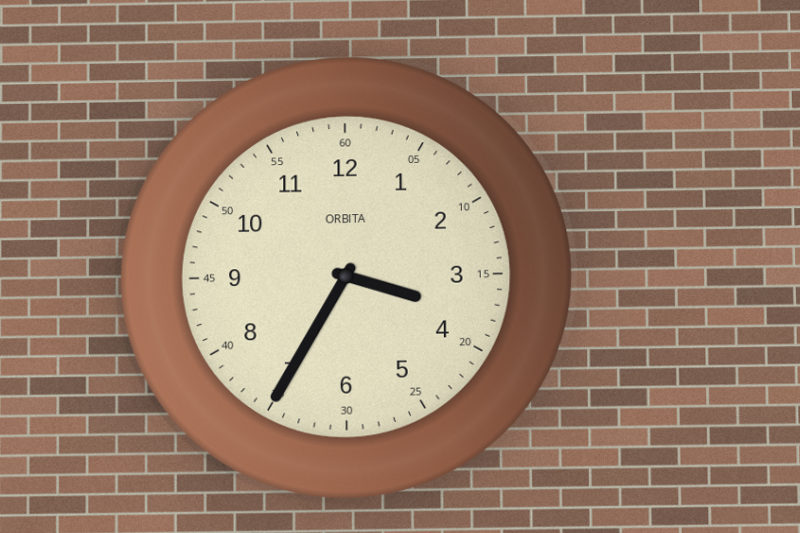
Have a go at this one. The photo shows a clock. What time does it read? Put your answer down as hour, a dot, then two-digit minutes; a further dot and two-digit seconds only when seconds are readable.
3.35
